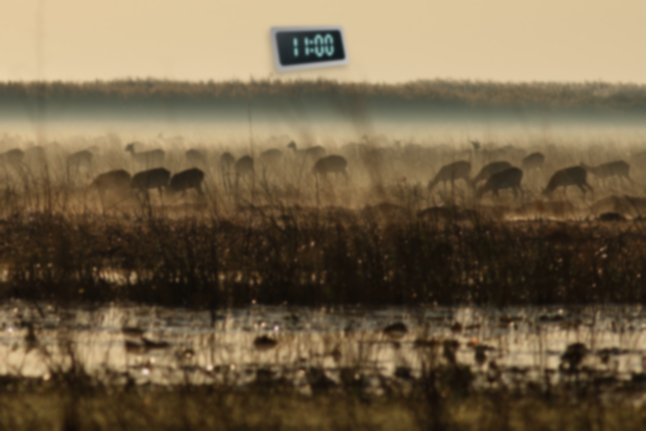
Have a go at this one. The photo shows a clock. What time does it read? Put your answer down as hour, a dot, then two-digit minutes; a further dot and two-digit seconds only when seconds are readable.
11.00
